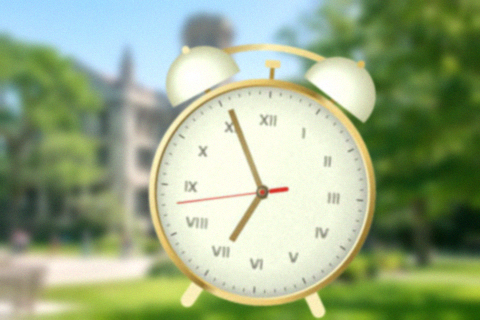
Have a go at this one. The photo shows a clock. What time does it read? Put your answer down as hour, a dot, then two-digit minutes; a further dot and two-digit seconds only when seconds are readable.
6.55.43
